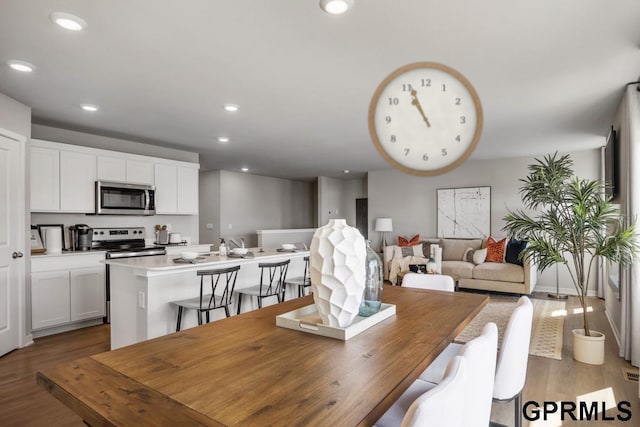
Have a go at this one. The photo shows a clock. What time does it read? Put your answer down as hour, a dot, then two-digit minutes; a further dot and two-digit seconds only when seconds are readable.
10.56
